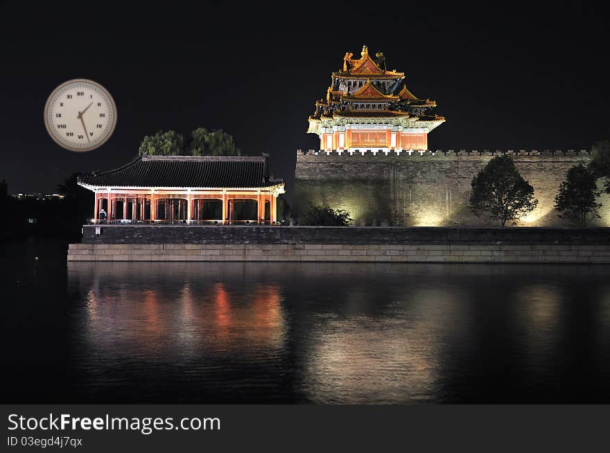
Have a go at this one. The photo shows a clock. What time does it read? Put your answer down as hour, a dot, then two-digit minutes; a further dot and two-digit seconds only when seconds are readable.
1.27
